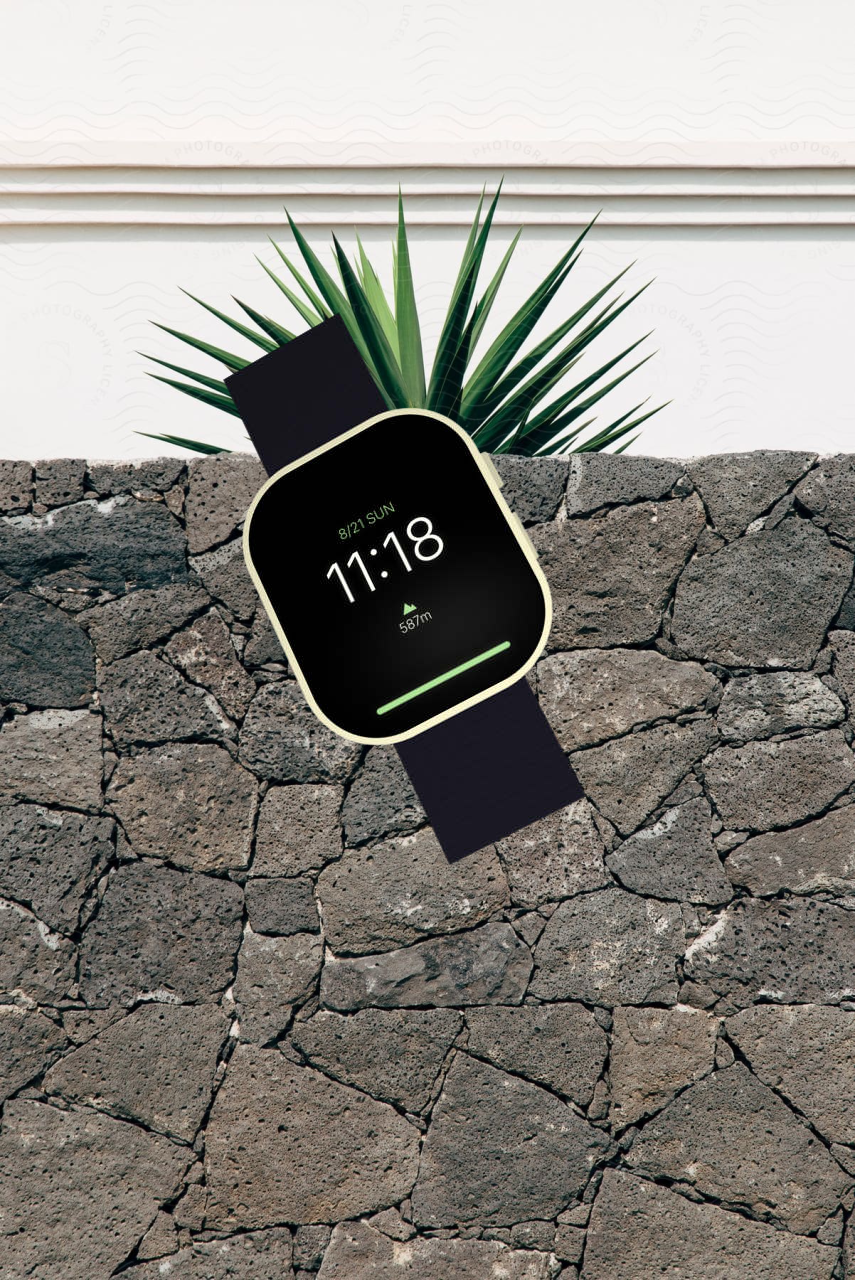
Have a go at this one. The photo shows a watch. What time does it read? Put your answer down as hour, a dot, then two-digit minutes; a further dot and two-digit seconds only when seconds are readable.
11.18
